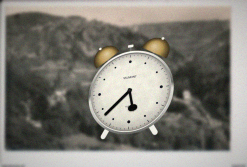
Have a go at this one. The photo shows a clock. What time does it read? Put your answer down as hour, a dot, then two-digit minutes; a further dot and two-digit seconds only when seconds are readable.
5.38
